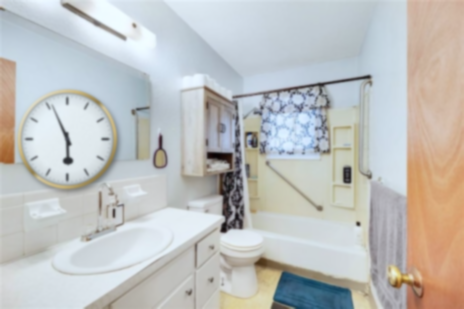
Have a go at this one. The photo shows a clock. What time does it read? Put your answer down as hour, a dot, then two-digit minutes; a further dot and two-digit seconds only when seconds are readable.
5.56
